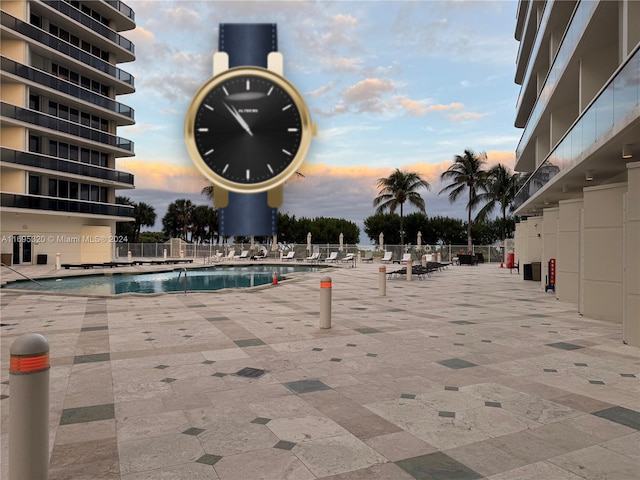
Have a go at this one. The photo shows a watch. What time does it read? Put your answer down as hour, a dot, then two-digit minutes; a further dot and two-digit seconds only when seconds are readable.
10.53
